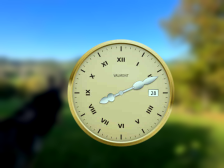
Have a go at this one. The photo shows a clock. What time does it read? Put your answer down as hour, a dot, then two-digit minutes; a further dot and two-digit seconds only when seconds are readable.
8.11
